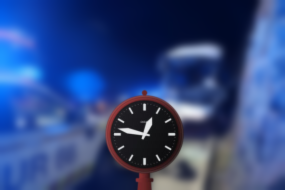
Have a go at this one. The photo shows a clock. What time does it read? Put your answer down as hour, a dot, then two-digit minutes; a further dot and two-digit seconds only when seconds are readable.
12.47
